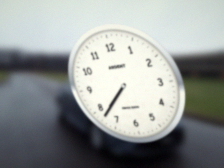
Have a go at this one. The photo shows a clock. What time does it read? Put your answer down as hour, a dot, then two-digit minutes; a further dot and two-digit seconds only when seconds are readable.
7.38
